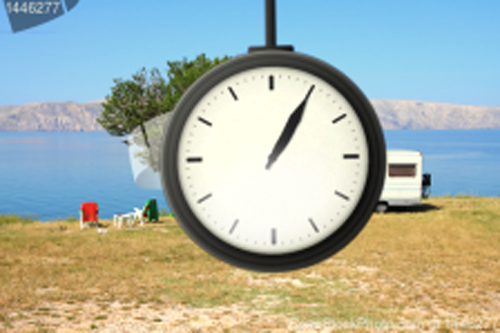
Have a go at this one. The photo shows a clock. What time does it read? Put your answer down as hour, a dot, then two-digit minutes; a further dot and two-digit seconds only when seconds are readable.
1.05
